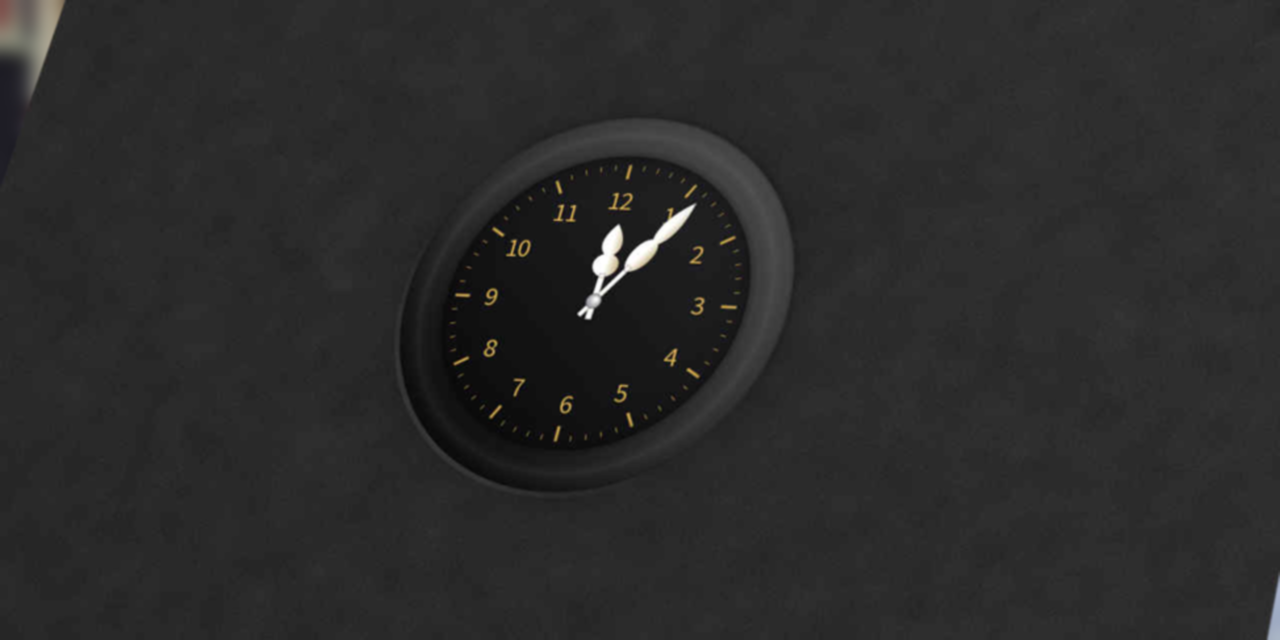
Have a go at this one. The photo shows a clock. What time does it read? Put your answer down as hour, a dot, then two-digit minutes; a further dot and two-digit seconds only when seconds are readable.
12.06
